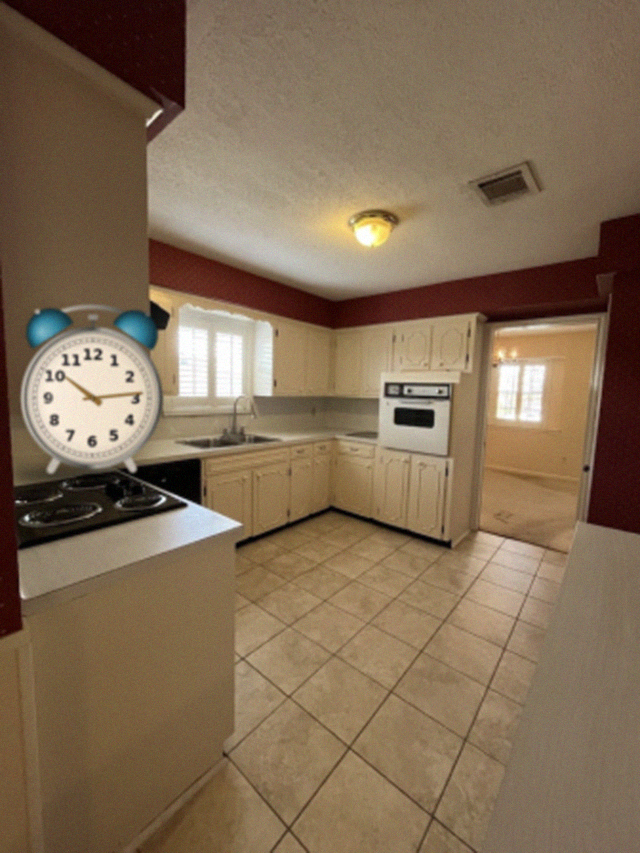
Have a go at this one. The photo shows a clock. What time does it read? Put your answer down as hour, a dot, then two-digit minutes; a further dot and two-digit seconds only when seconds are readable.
10.14
